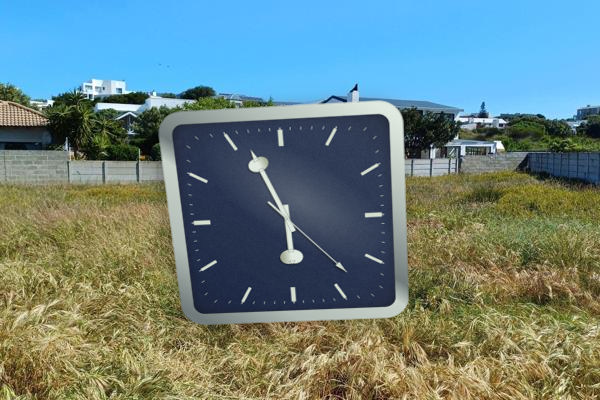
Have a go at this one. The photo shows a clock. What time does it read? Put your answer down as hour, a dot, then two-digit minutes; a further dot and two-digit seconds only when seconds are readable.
5.56.23
